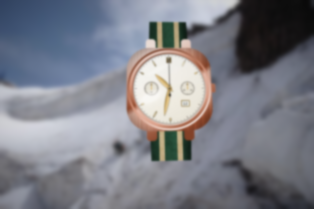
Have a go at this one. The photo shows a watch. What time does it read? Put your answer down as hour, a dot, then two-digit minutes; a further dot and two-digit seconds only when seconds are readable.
10.32
